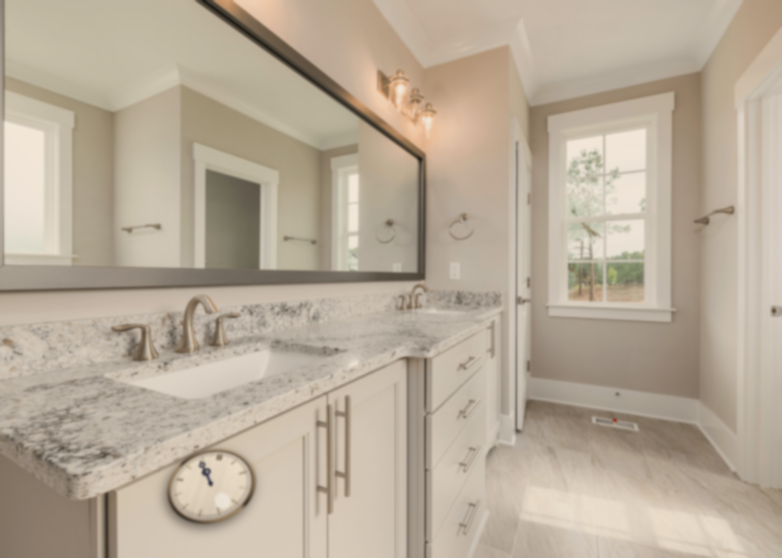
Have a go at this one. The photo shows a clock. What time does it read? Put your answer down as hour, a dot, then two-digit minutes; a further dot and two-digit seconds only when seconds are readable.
10.54
